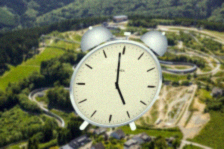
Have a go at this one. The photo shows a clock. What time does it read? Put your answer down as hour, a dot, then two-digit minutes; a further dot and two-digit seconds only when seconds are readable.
4.59
